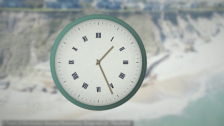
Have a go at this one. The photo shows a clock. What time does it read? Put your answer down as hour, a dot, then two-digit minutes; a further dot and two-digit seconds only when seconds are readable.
1.26
